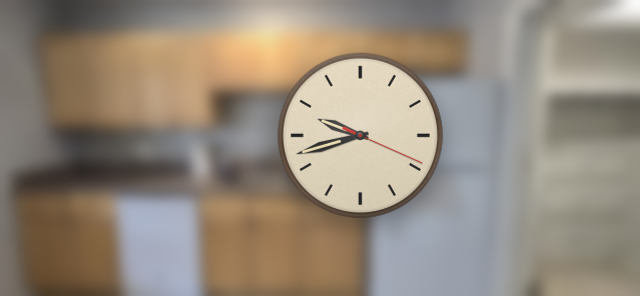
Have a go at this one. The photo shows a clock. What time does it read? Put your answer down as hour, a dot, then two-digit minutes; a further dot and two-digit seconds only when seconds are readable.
9.42.19
